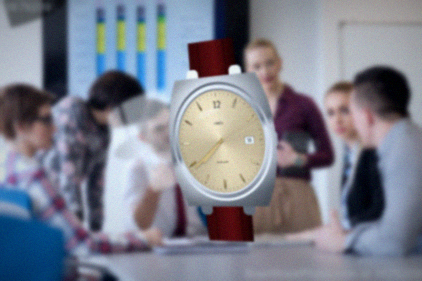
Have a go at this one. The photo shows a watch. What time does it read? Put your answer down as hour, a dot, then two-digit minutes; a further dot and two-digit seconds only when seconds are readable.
7.39
